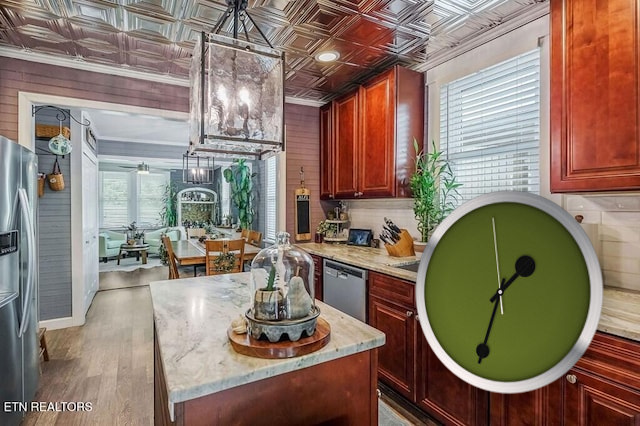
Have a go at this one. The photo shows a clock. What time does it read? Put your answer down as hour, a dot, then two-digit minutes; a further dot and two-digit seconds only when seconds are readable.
1.32.59
